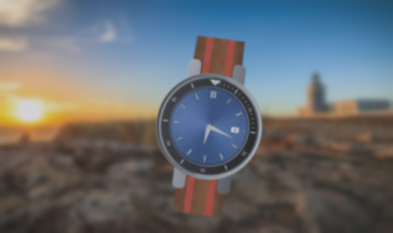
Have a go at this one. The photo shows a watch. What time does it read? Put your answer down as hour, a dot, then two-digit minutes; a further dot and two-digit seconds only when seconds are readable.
6.18
